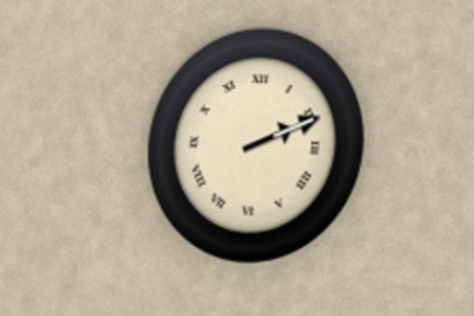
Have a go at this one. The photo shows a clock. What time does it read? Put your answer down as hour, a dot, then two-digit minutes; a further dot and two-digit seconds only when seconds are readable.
2.11
